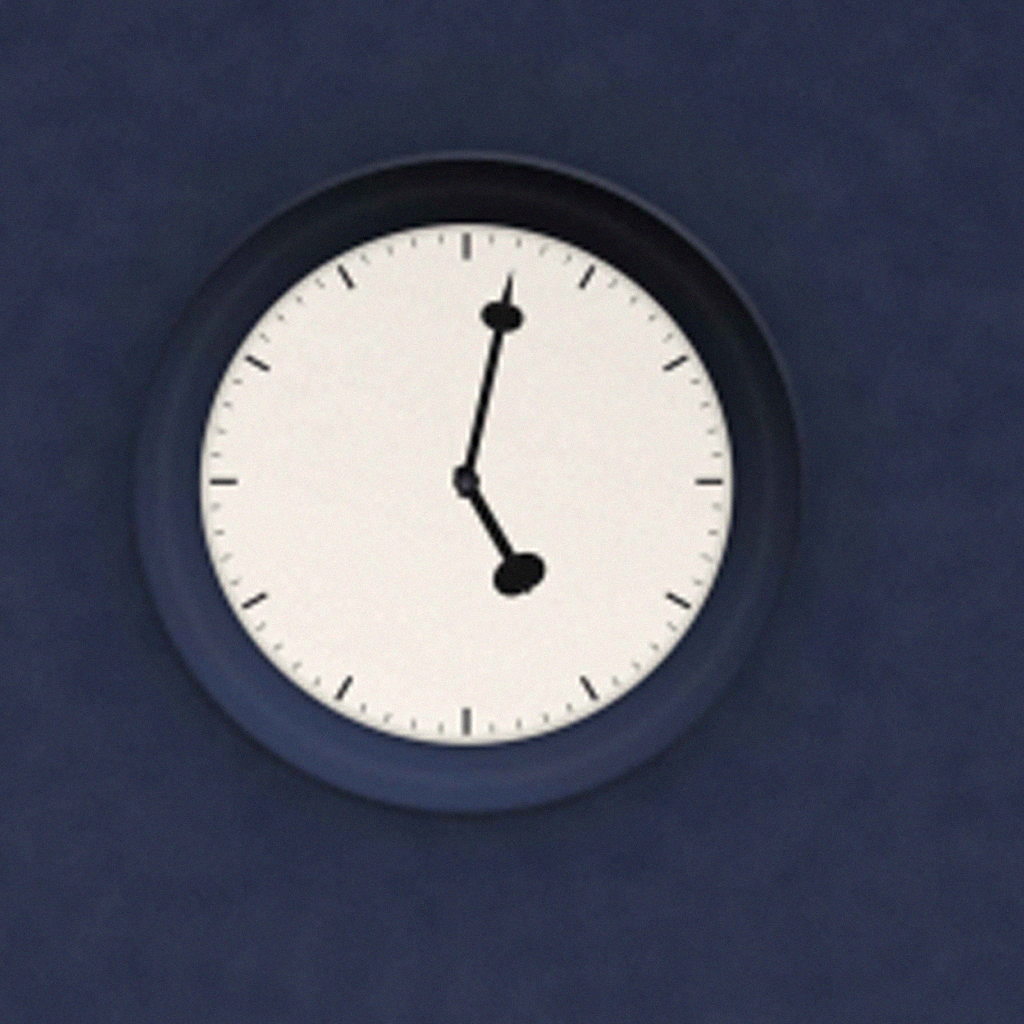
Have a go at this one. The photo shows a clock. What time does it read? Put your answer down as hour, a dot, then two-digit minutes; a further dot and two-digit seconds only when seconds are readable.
5.02
